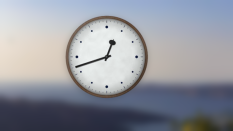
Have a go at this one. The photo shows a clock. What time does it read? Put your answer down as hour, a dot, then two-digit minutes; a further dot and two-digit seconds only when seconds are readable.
12.42
